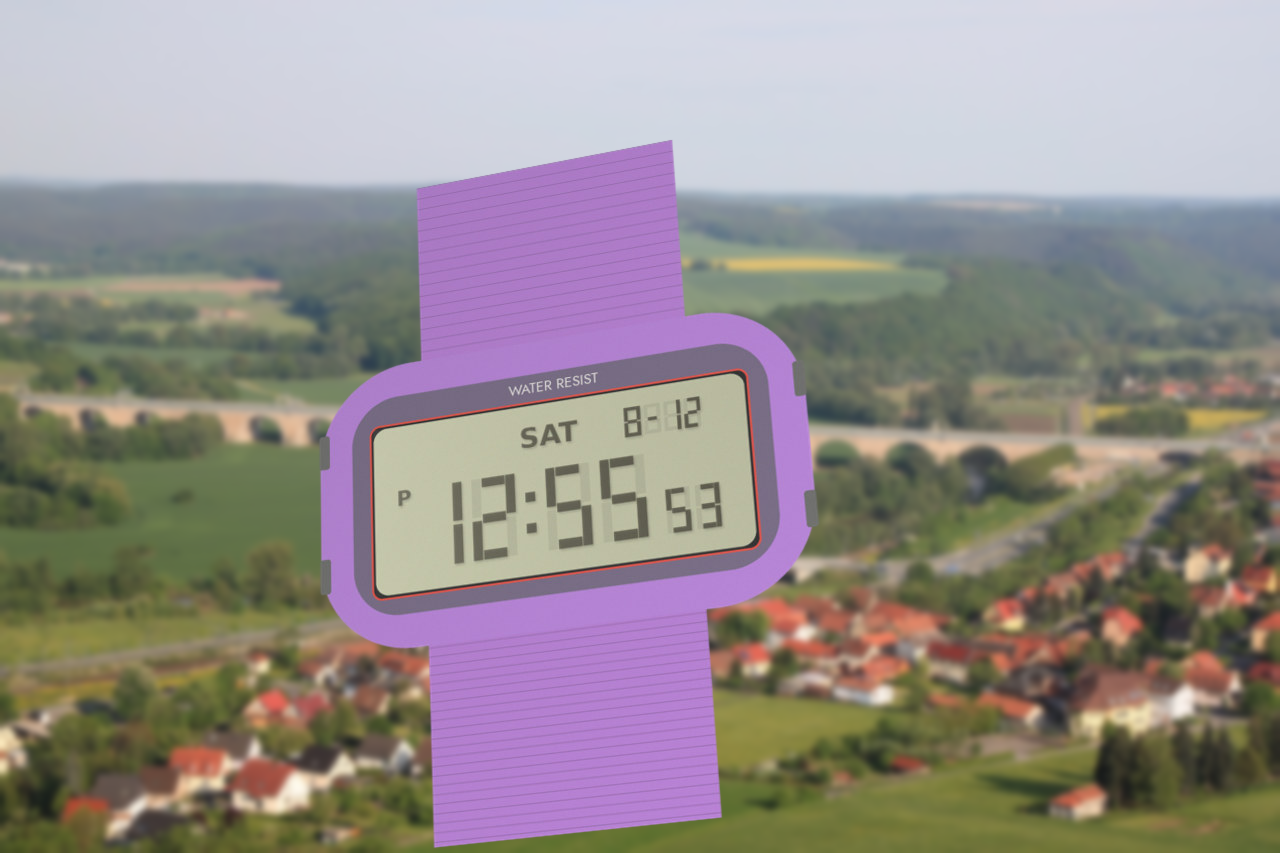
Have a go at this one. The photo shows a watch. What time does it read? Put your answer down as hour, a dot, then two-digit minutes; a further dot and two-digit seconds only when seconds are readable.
12.55.53
